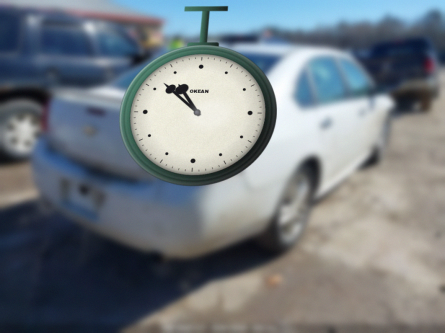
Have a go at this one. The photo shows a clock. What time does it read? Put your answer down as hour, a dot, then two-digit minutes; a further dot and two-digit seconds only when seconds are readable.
10.52
